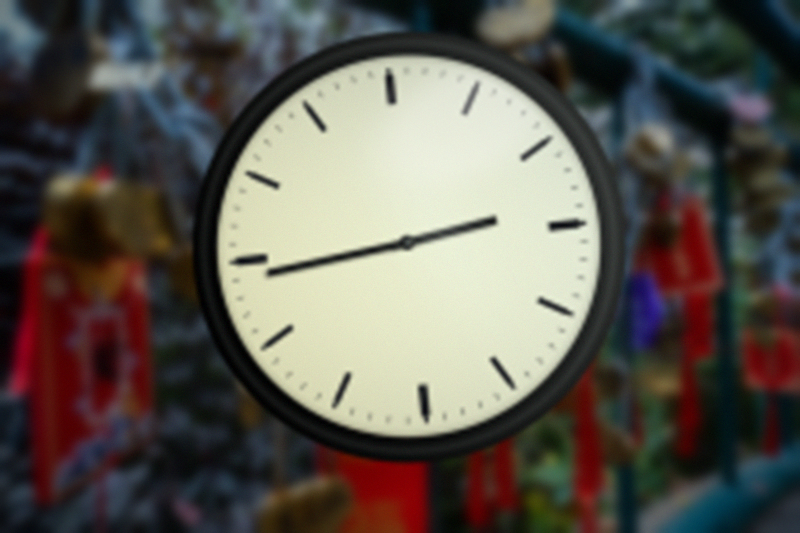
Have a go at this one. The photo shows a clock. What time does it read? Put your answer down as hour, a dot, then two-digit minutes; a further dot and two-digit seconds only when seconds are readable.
2.44
